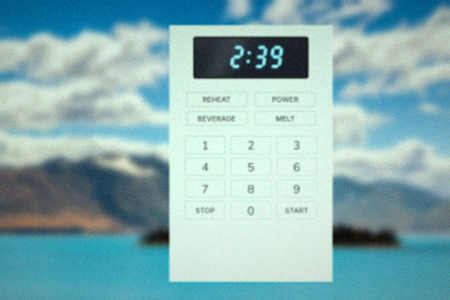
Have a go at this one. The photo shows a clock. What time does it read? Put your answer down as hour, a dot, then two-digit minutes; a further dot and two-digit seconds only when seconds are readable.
2.39
